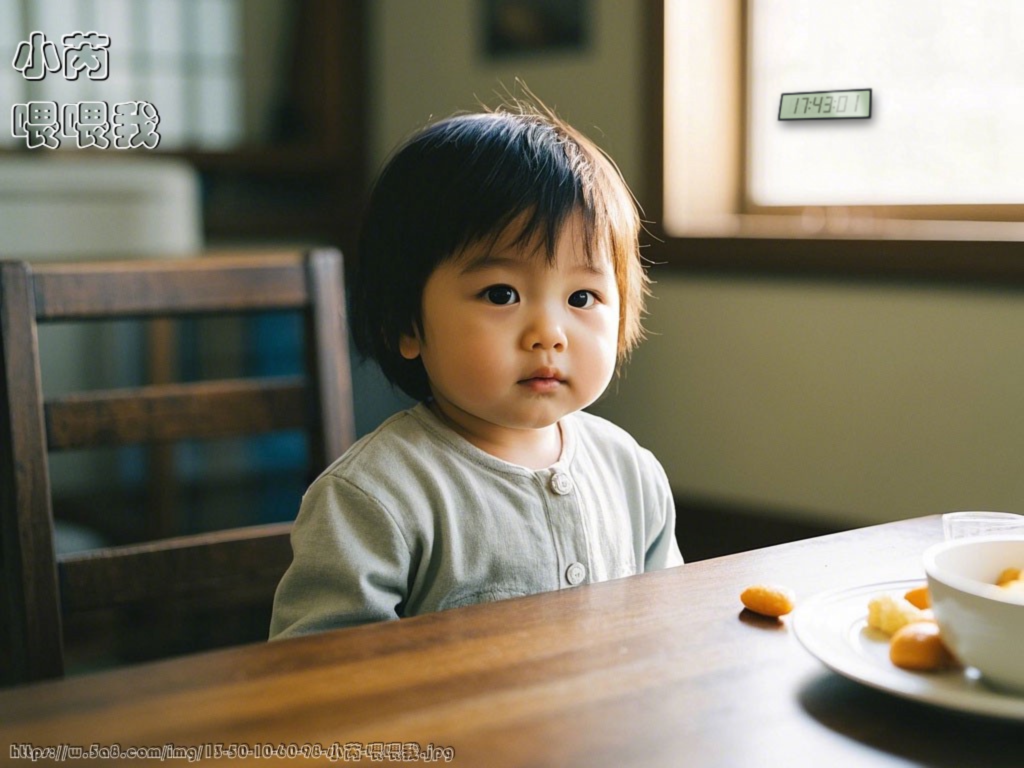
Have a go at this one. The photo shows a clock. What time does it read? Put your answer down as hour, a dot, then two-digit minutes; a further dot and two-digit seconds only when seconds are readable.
17.43.01
